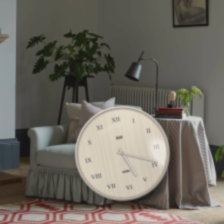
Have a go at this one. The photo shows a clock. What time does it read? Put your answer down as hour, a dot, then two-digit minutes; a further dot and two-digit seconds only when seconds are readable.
5.19
